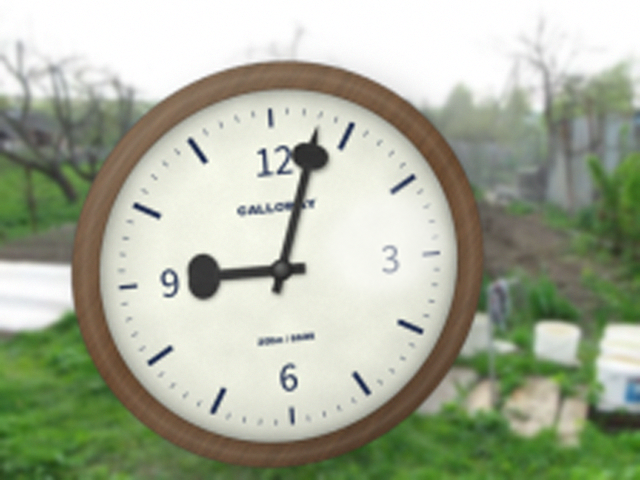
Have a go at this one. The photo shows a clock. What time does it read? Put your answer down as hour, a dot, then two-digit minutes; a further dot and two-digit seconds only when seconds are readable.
9.03
